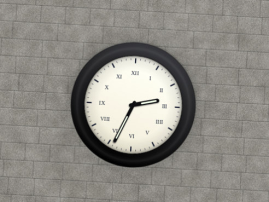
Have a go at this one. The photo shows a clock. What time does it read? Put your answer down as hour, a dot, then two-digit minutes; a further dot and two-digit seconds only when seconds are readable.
2.34
